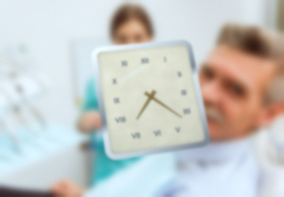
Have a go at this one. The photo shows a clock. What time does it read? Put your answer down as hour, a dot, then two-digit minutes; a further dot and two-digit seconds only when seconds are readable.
7.22
